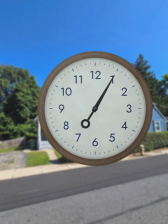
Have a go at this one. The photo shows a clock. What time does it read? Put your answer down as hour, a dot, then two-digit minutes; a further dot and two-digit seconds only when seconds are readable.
7.05
